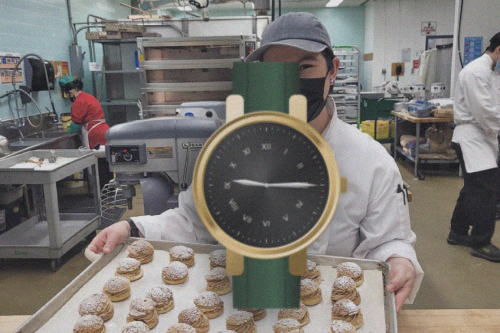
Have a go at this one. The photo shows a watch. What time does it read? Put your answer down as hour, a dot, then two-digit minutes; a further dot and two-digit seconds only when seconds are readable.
9.15
